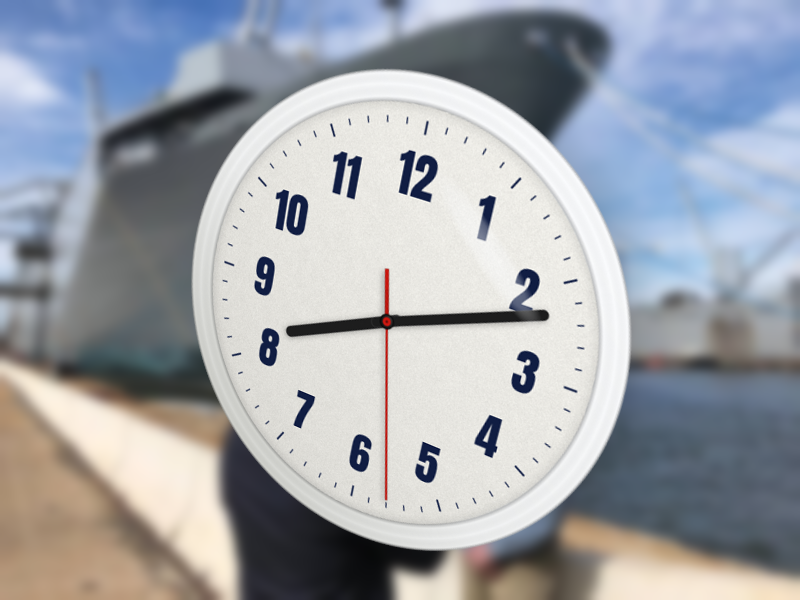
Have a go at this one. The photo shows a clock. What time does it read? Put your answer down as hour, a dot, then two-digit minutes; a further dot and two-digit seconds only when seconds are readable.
8.11.28
